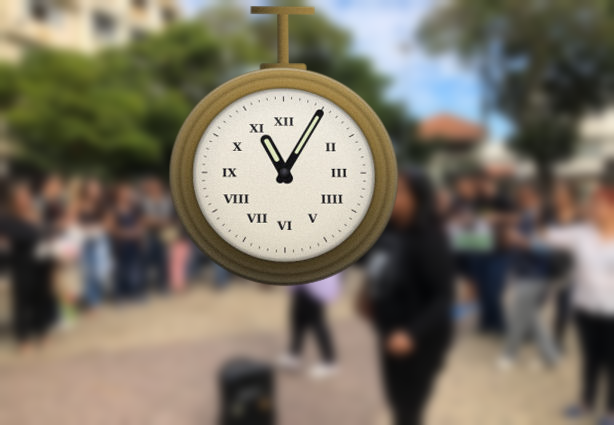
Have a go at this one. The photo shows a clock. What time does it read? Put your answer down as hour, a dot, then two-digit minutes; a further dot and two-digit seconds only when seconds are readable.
11.05
